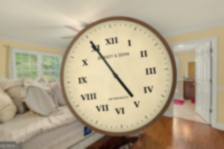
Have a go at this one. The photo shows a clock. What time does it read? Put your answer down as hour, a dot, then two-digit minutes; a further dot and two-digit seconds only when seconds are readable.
4.55
